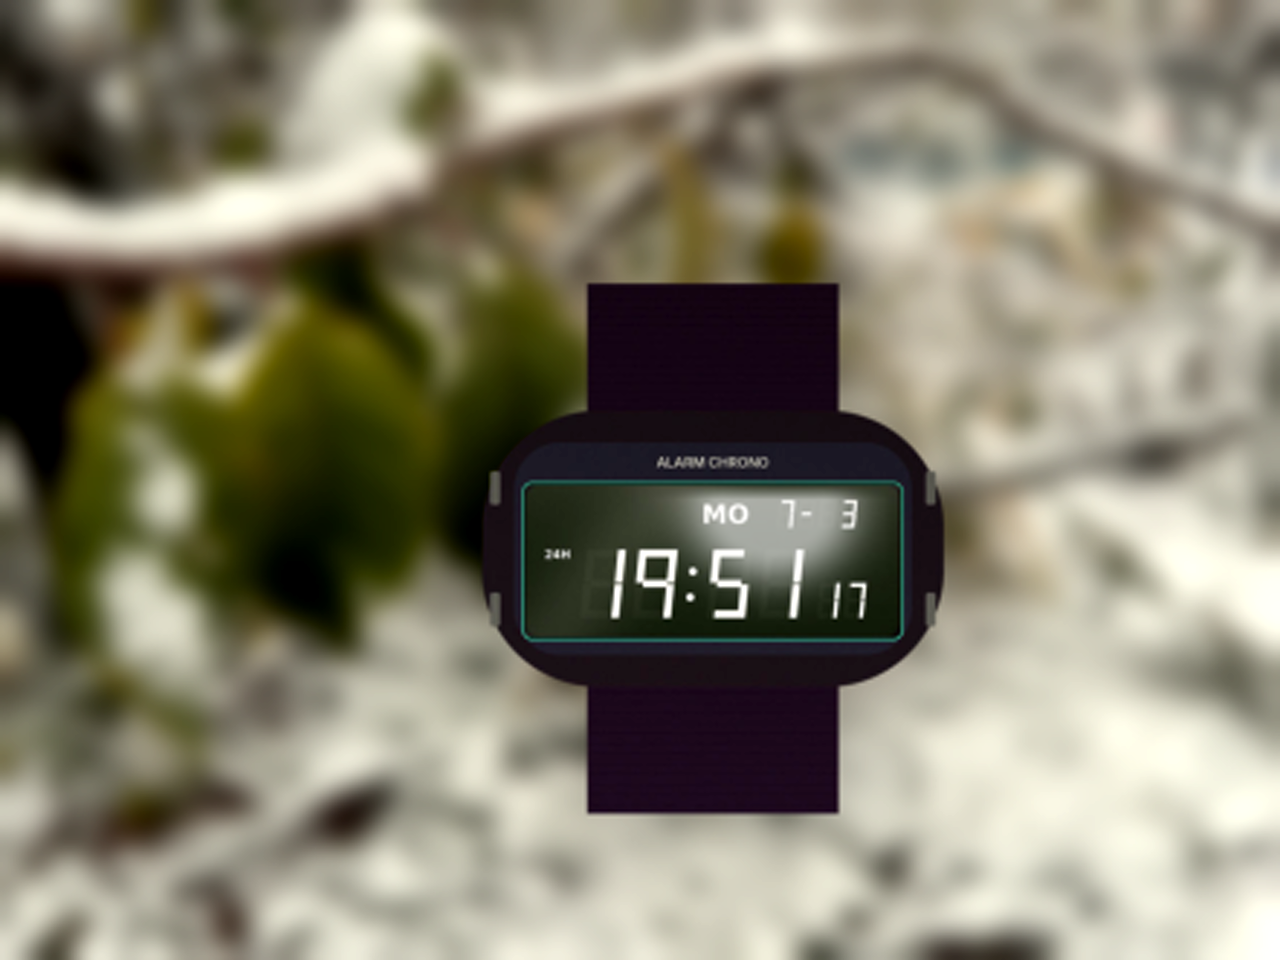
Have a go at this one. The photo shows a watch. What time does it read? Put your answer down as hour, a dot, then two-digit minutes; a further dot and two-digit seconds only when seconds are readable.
19.51.17
